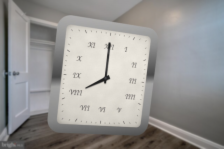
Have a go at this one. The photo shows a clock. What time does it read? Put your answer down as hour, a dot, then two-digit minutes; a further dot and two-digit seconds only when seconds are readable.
8.00
